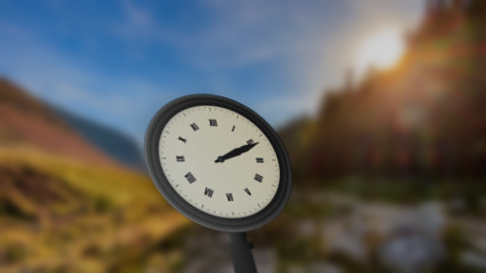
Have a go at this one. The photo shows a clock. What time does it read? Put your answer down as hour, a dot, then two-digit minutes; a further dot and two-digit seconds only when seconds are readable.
2.11
